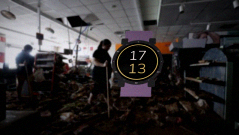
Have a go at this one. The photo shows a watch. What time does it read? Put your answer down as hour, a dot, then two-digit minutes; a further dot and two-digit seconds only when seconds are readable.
17.13
